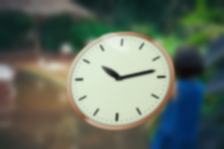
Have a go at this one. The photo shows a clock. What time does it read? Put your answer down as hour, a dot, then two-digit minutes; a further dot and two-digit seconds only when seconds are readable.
10.13
